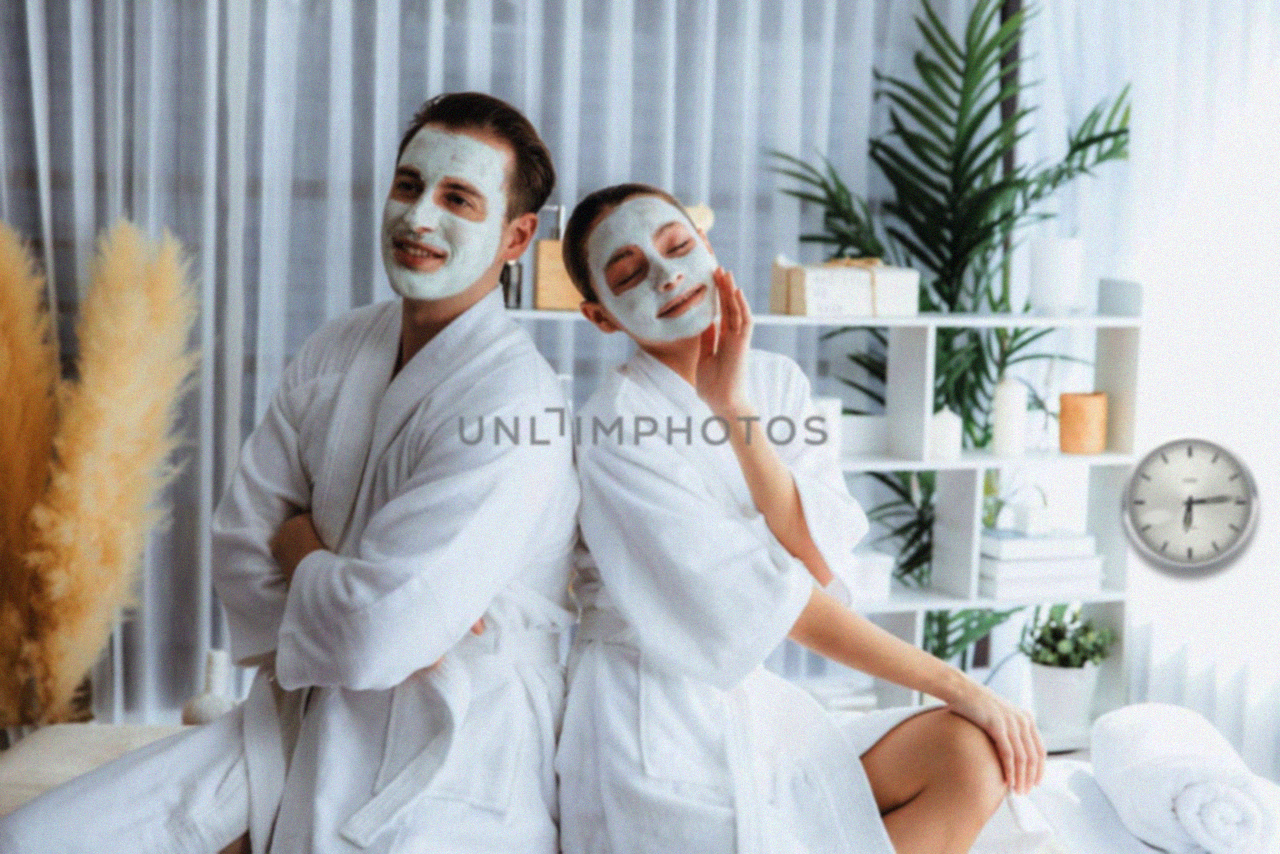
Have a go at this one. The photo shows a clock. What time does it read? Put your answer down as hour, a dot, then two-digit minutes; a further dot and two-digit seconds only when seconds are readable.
6.14
